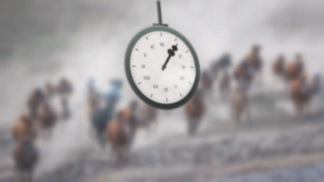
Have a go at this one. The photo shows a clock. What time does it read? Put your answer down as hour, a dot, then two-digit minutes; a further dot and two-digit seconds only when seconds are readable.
1.06
